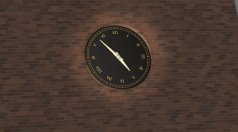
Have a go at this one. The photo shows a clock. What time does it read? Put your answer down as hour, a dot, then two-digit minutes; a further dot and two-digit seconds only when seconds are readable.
4.53
